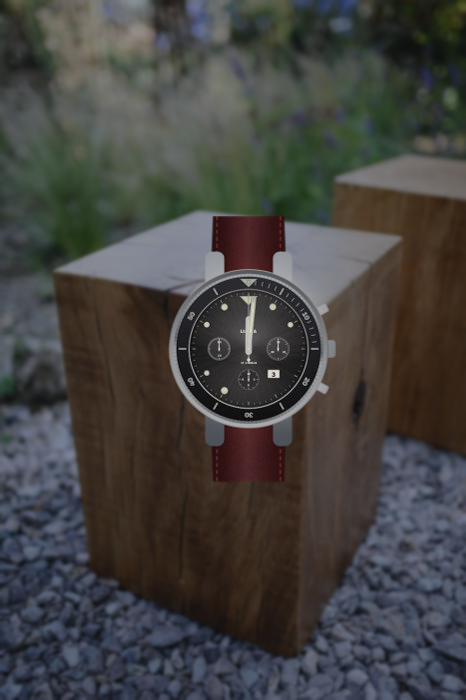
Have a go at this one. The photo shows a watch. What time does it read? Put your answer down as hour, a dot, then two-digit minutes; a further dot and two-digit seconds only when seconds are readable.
12.01
